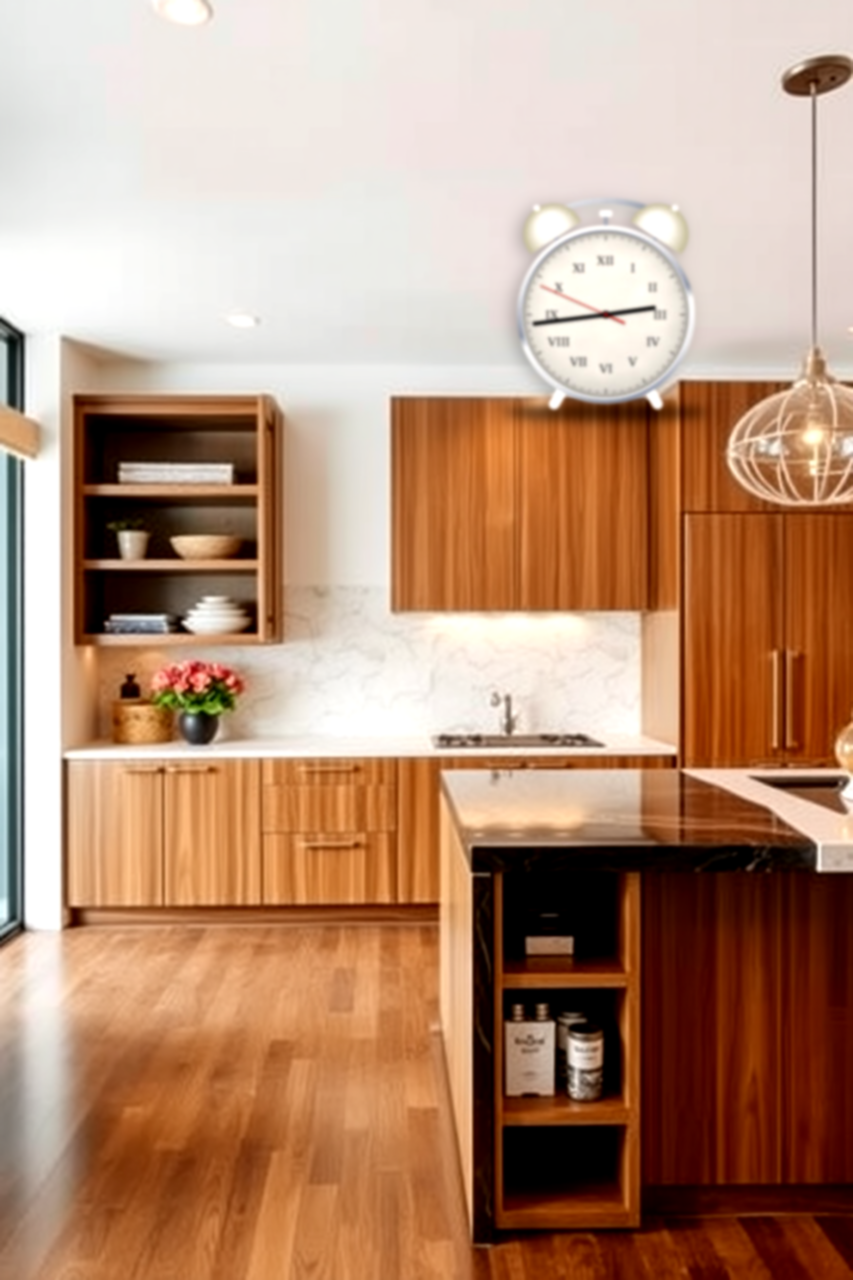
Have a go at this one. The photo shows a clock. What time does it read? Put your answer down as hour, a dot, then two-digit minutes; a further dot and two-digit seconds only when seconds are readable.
2.43.49
